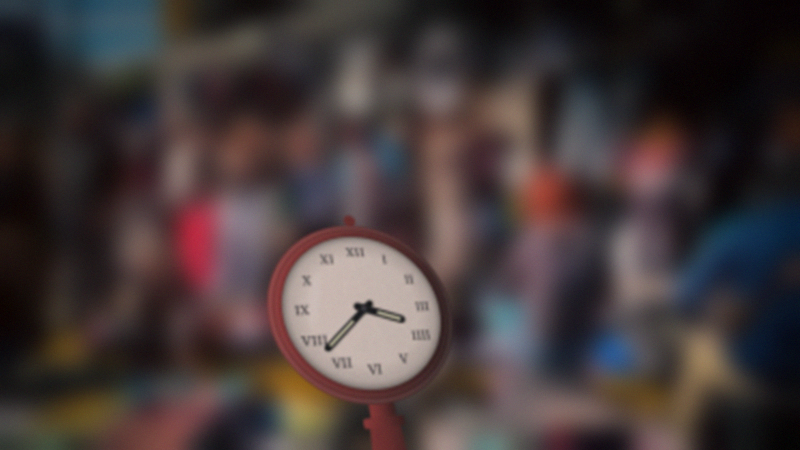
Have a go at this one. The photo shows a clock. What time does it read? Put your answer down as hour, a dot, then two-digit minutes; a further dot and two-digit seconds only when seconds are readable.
3.38
